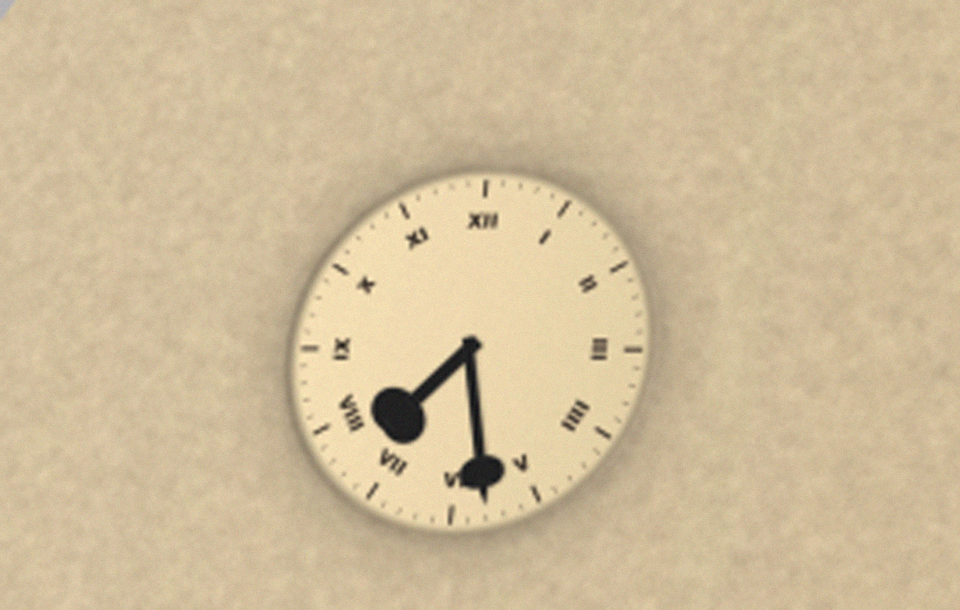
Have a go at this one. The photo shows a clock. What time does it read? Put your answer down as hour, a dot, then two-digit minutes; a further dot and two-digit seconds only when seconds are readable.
7.28
